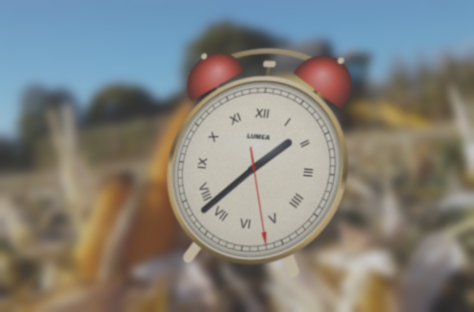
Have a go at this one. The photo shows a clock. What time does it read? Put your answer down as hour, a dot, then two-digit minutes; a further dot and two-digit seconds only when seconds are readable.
1.37.27
